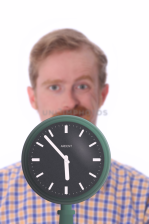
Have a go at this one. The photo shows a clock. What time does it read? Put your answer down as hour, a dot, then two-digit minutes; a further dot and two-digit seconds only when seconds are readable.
5.53
